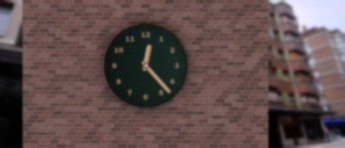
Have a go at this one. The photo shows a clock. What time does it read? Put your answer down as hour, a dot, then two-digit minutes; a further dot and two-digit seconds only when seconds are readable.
12.23
